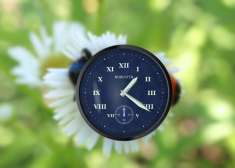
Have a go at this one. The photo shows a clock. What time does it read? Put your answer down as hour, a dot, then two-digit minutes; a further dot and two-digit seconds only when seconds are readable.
1.21
